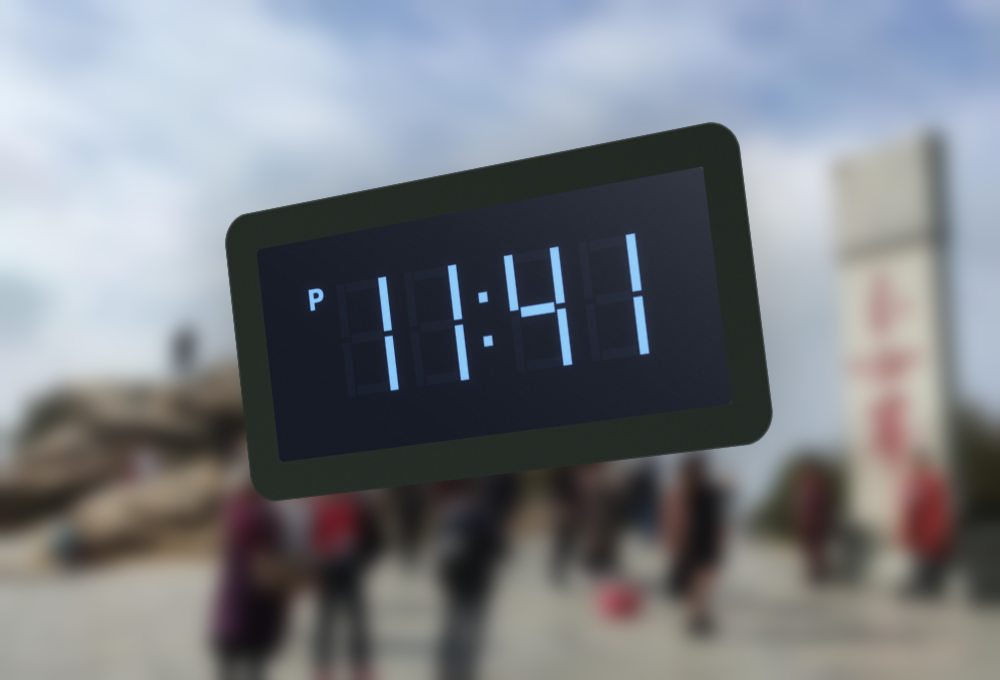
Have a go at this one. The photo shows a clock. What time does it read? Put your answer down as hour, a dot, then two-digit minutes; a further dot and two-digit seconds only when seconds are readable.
11.41
